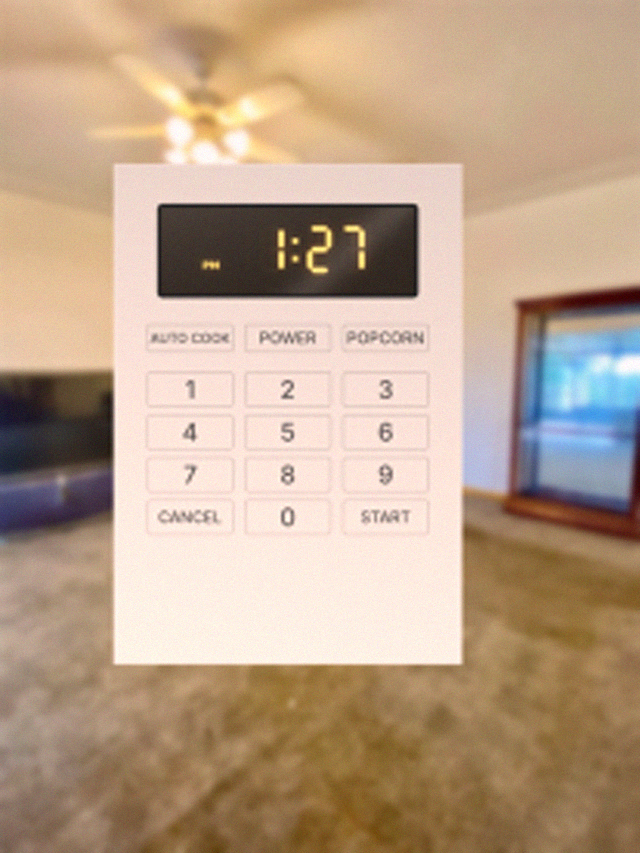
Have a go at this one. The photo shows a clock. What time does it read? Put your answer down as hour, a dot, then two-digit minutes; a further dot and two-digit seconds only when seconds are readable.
1.27
